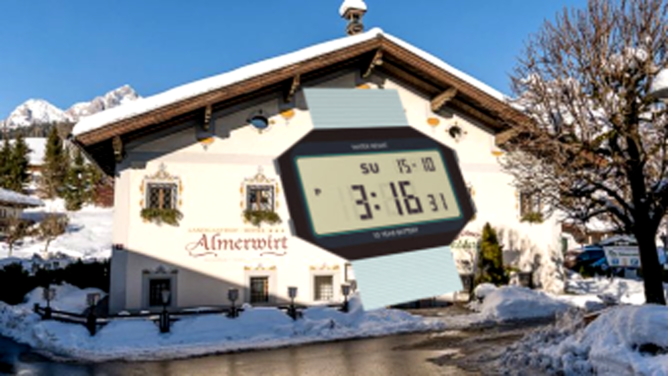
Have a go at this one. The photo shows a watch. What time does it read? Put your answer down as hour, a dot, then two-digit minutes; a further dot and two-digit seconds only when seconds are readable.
3.16.31
